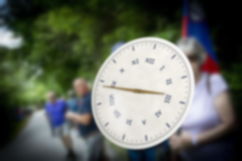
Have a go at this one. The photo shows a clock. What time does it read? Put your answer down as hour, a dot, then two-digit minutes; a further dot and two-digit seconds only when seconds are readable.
2.44
